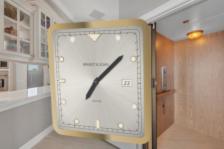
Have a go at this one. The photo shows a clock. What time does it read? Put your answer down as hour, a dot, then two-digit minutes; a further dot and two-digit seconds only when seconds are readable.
7.08
